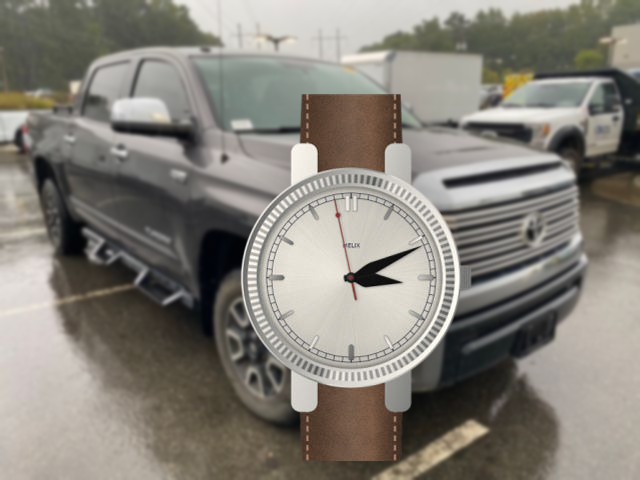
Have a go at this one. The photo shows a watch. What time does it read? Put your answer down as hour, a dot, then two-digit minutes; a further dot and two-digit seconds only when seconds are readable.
3.10.58
